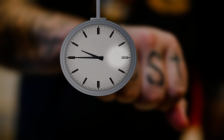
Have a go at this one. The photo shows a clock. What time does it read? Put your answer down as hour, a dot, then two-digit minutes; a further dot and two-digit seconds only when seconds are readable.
9.45
